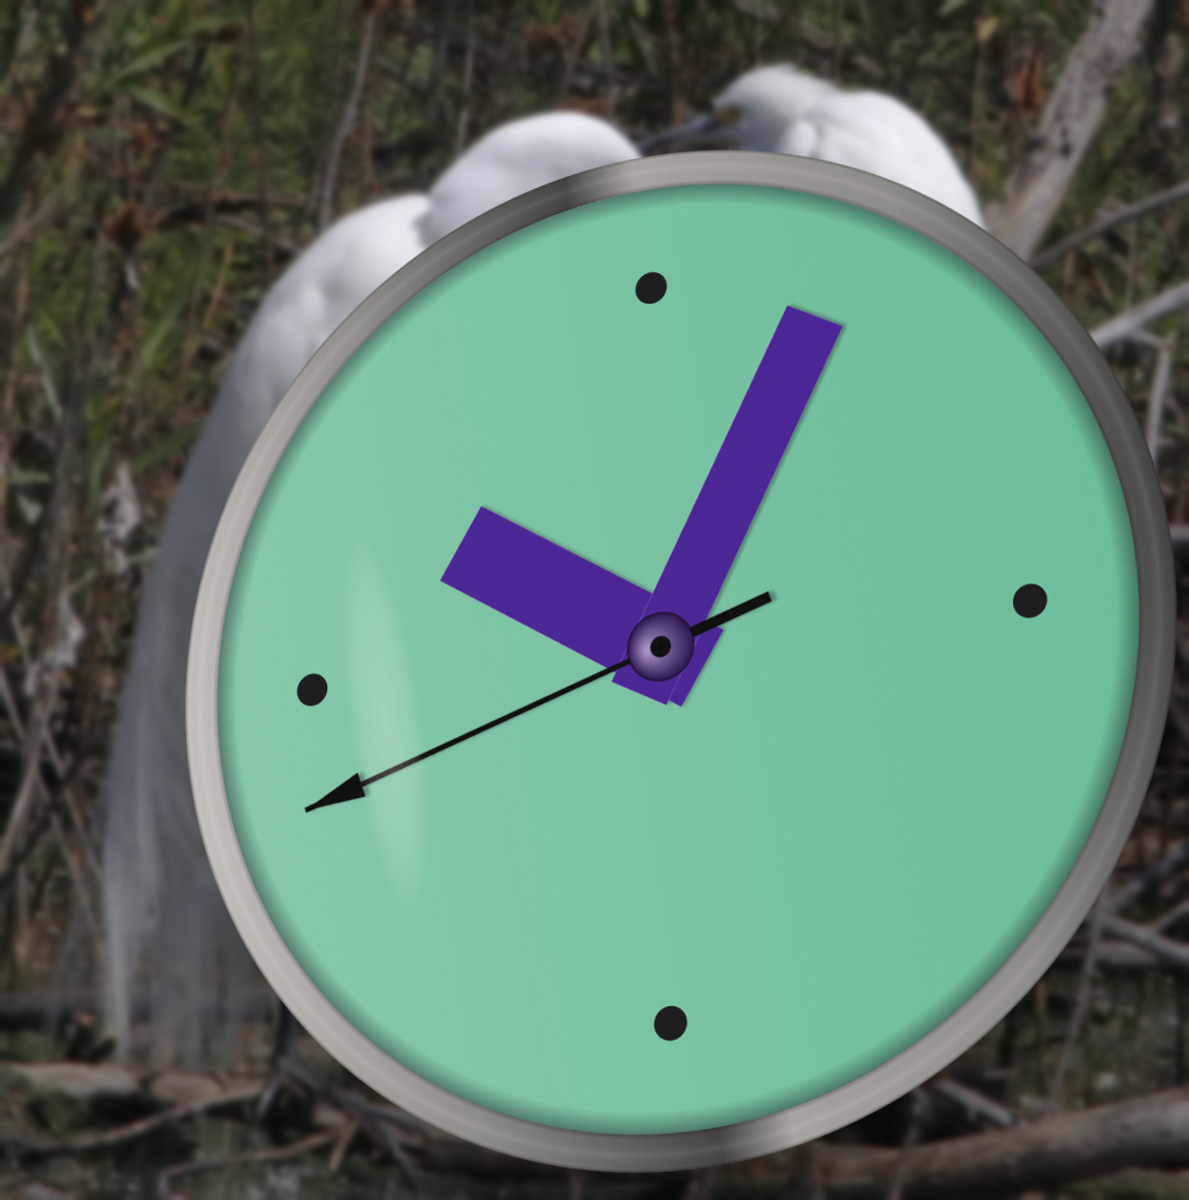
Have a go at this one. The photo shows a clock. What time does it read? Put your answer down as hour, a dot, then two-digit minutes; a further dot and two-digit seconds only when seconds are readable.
10.04.42
